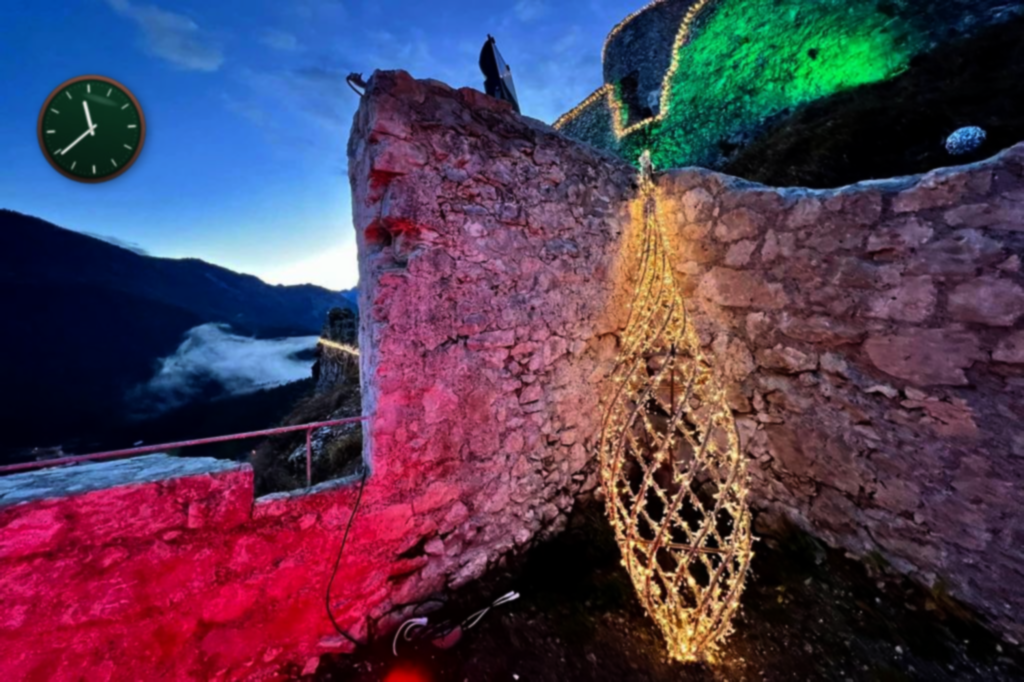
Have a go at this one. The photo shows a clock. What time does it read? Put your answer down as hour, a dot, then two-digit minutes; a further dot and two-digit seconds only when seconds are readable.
11.39
